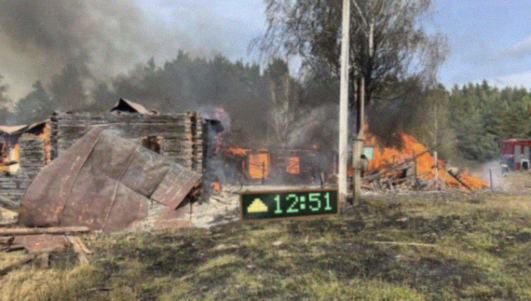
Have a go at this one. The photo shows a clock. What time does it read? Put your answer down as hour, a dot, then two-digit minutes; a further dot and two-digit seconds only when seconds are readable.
12.51
